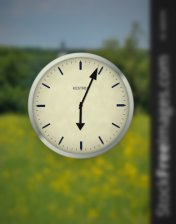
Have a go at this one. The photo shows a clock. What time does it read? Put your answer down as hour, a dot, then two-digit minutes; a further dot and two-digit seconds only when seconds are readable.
6.04
